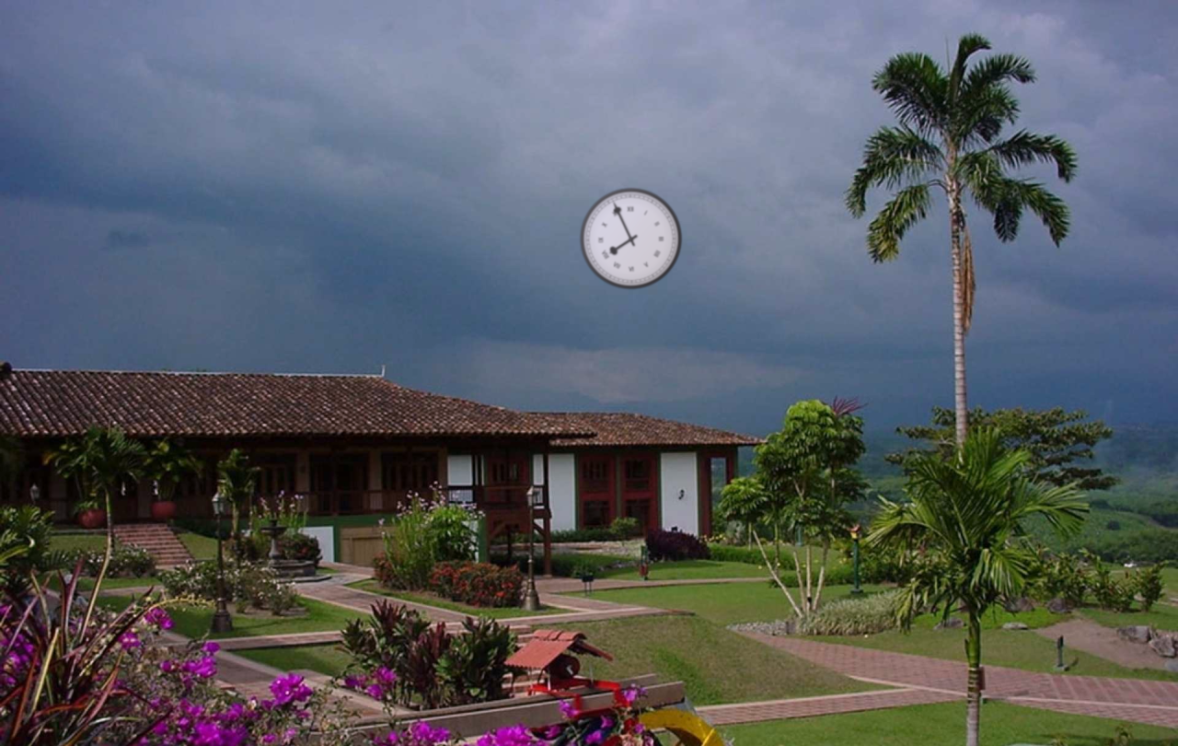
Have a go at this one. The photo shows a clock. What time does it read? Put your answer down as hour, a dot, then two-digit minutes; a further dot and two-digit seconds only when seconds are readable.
7.56
